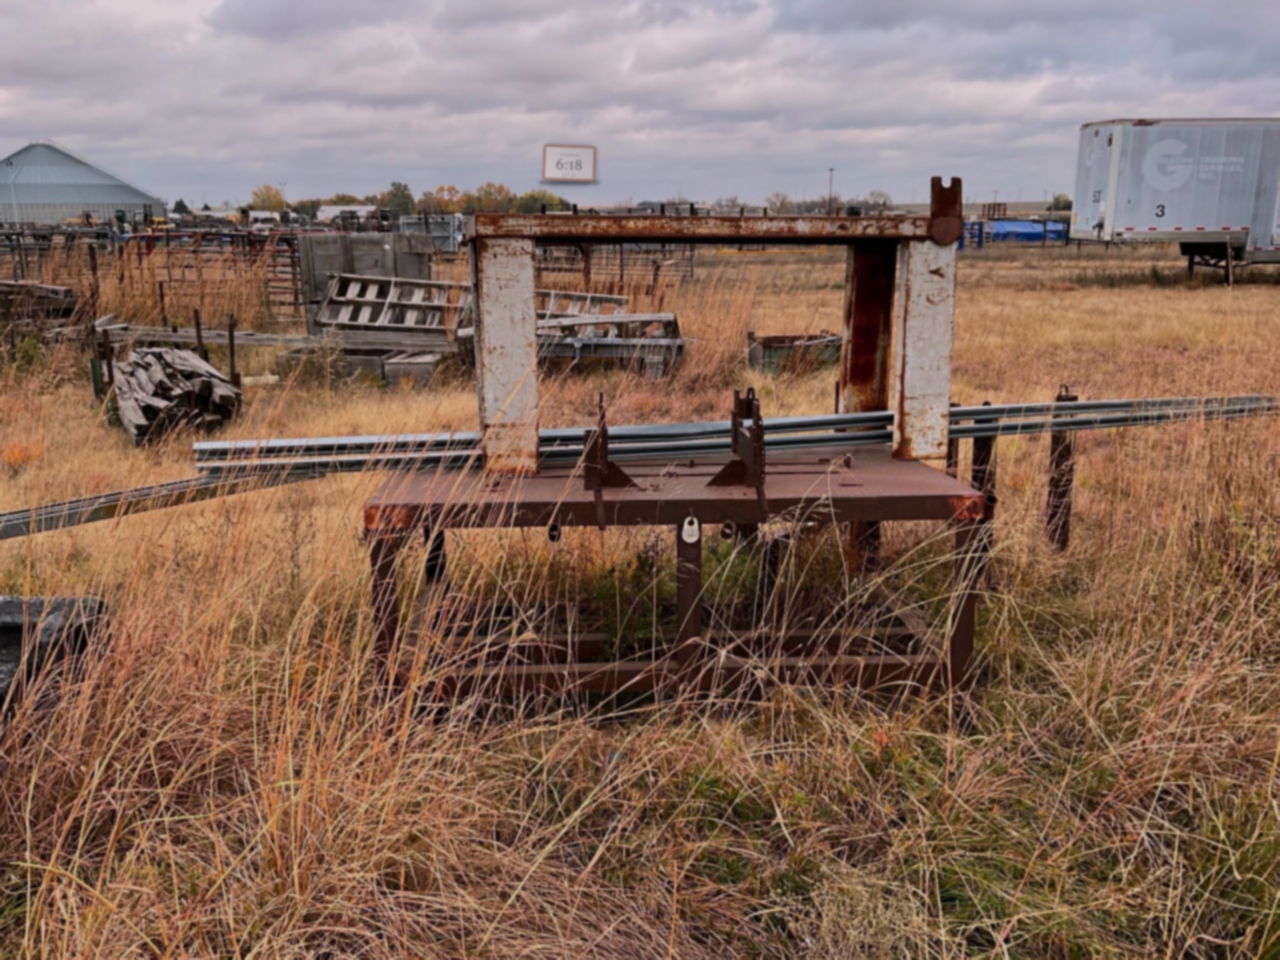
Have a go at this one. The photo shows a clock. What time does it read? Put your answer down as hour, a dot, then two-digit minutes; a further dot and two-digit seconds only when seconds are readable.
6.18
